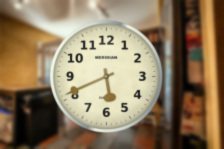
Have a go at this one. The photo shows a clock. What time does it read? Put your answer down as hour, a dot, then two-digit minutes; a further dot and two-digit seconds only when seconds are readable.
5.41
